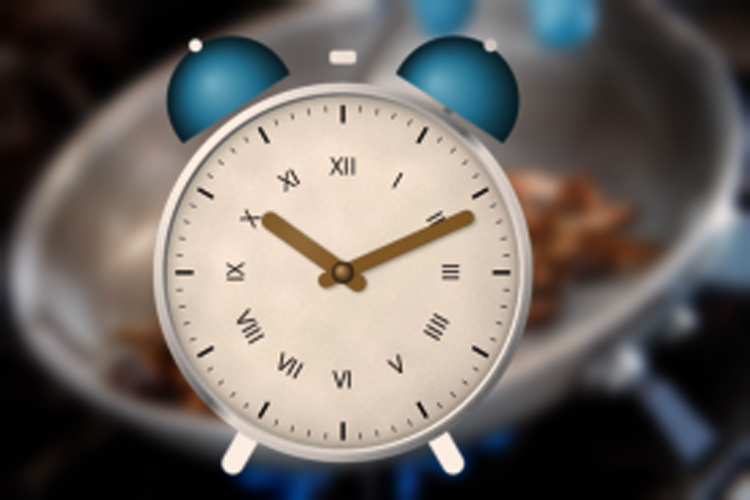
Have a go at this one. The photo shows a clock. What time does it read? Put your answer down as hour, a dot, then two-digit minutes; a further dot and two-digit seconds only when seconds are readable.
10.11
